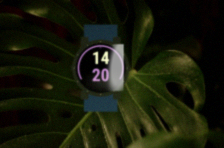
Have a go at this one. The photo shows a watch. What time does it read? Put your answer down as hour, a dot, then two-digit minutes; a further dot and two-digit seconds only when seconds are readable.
14.20
